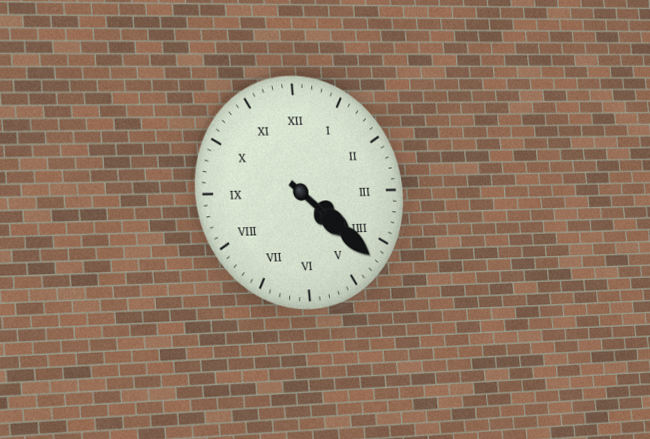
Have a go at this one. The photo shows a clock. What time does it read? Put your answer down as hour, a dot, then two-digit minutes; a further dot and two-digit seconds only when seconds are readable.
4.22
